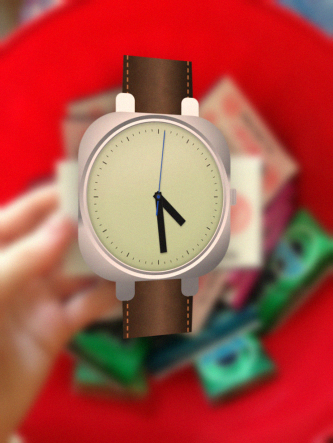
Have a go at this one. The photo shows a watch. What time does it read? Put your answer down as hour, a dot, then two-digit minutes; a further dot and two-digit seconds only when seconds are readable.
4.29.01
